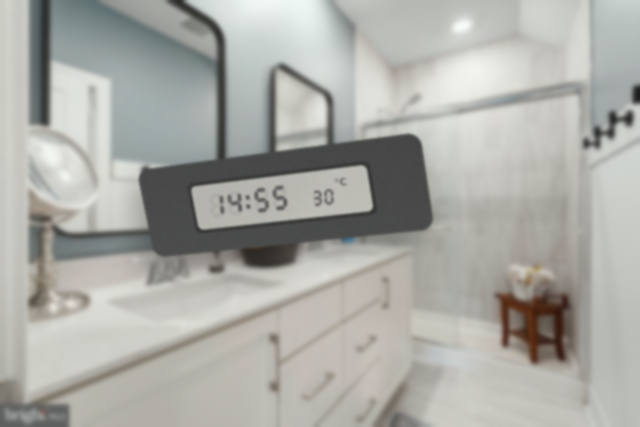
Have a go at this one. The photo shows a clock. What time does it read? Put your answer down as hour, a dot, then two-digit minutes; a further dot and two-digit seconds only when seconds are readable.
14.55
